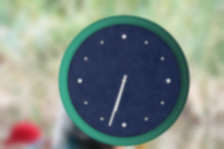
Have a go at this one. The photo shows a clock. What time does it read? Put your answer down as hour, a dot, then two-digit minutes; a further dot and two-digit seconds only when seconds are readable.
6.33
